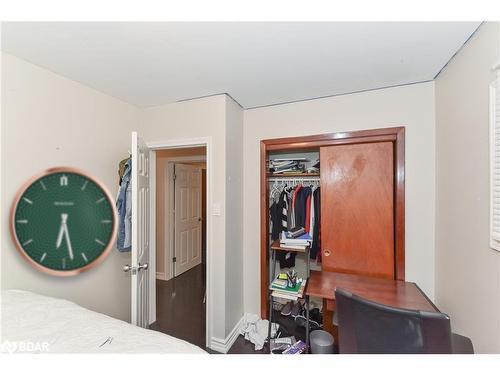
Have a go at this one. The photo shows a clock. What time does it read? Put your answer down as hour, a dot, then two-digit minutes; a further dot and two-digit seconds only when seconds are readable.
6.28
